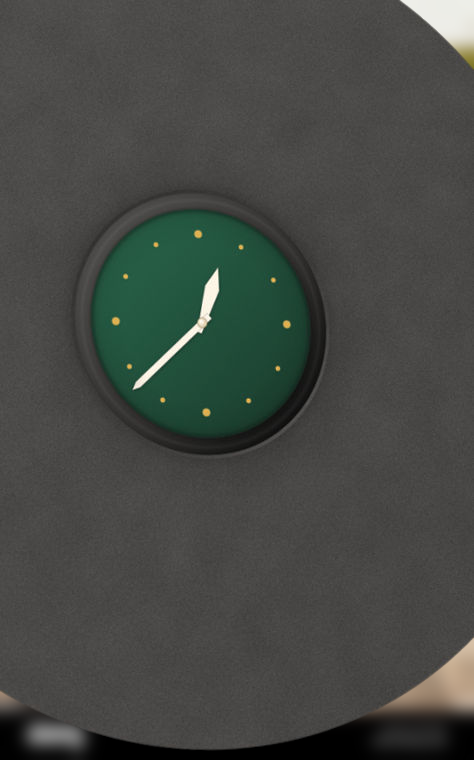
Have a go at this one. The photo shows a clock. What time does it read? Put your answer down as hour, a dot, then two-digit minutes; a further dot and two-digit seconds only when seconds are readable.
12.38
